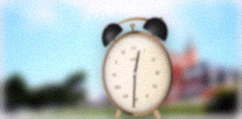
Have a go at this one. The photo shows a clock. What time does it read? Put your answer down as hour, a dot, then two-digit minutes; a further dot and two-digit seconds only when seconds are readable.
12.31
